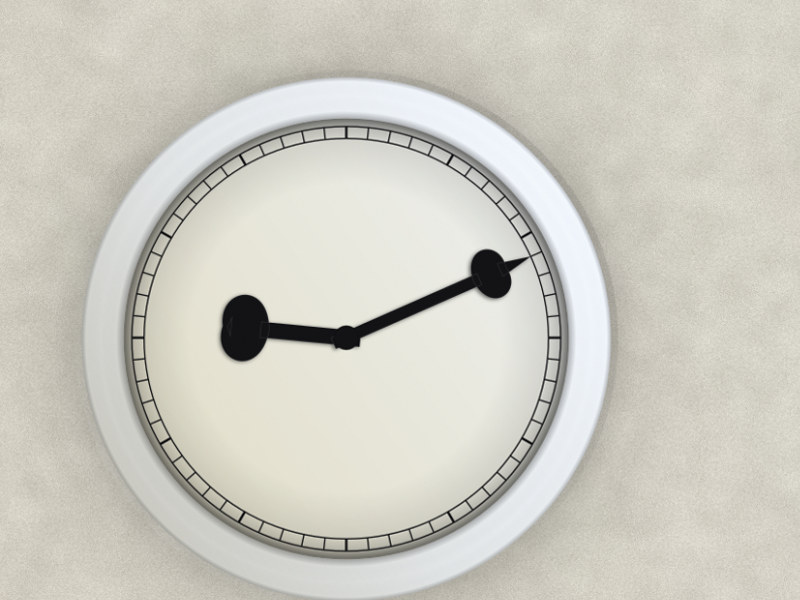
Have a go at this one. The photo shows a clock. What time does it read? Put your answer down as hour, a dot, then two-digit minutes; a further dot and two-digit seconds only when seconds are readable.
9.11
